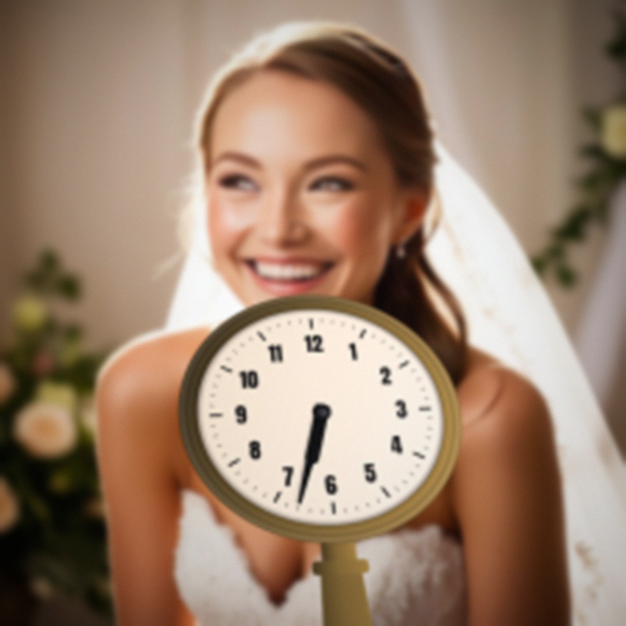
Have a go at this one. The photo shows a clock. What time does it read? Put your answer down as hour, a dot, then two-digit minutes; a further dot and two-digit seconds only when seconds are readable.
6.33
